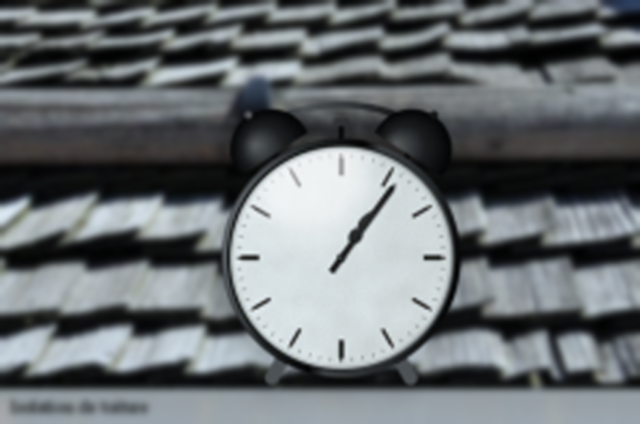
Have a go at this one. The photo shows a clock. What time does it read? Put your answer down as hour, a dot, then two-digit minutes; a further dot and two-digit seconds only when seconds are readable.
1.06
